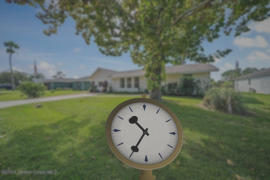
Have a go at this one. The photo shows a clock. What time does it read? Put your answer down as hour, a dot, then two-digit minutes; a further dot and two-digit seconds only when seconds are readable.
10.35
